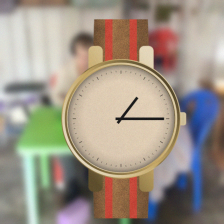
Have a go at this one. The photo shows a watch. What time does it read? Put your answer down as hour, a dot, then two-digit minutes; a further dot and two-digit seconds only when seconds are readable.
1.15
